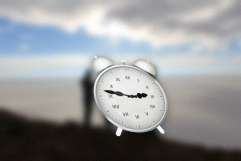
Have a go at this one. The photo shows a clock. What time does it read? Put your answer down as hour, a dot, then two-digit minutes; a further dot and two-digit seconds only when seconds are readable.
2.47
